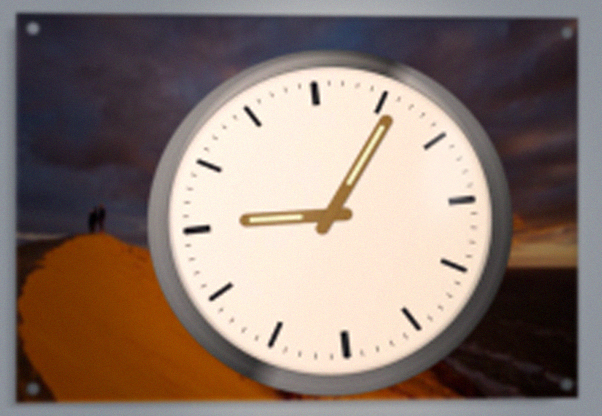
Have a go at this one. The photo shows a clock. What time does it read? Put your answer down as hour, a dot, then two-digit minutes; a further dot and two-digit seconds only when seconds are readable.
9.06
